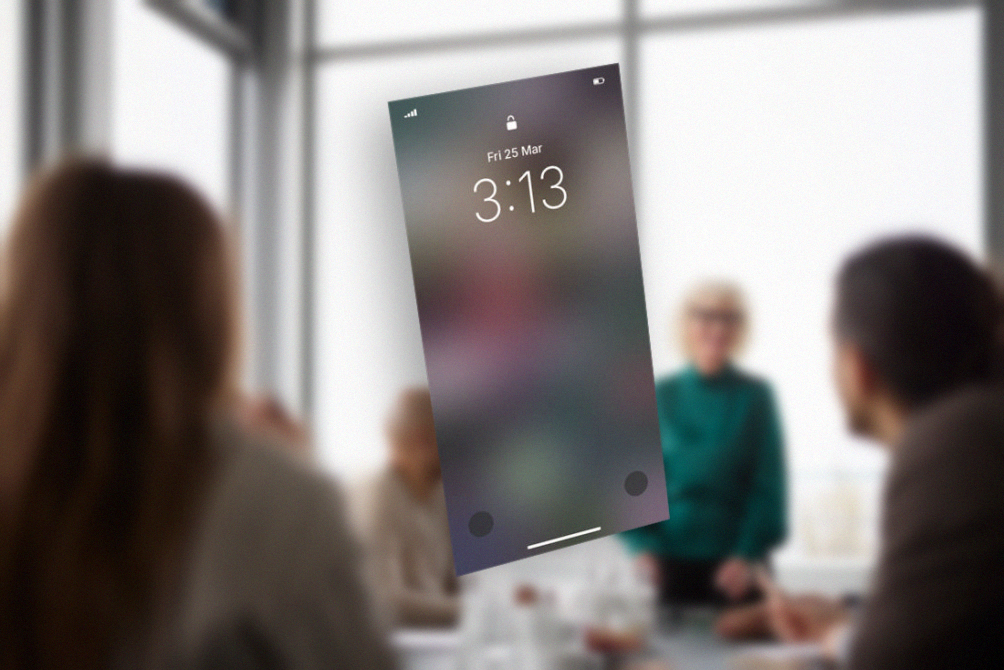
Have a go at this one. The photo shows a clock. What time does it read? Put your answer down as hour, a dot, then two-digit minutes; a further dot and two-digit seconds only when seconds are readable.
3.13
